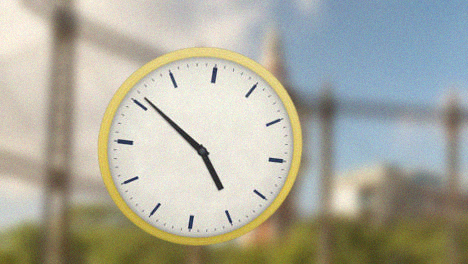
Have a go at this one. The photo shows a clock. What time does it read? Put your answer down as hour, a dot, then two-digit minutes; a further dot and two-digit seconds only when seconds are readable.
4.51
